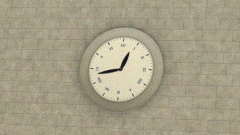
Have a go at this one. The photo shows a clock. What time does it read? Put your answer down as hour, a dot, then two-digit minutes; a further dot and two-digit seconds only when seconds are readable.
12.43
